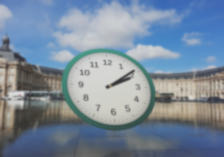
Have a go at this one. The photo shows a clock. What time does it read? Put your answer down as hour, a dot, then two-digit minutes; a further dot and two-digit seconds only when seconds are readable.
2.09
